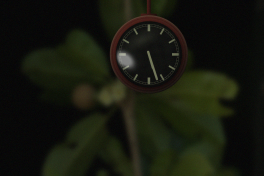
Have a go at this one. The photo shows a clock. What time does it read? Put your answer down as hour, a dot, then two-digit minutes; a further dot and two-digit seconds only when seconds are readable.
5.27
